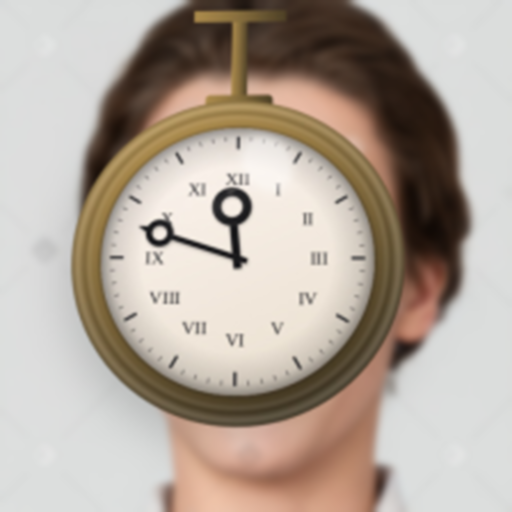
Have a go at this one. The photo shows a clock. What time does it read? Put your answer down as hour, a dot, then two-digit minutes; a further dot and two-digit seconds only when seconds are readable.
11.48
